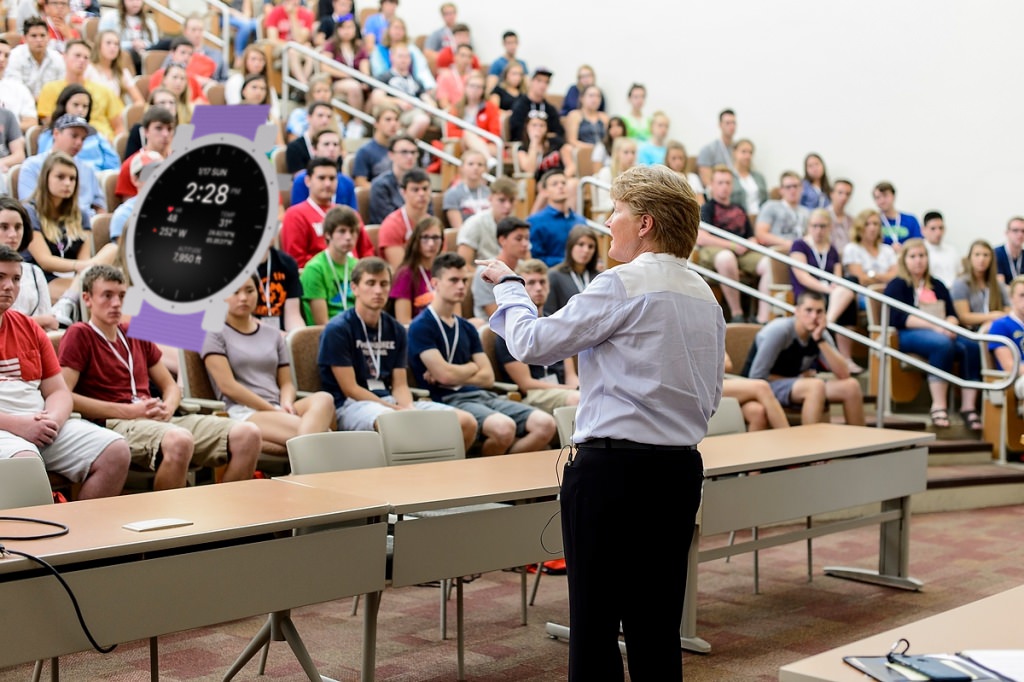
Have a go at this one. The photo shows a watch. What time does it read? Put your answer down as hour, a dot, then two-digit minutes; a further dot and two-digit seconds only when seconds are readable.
2.28
